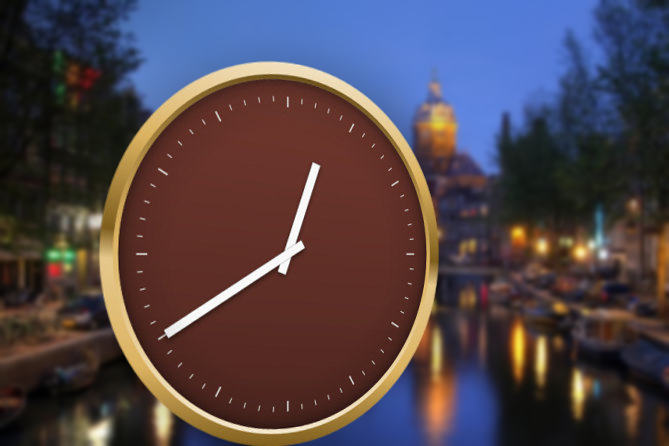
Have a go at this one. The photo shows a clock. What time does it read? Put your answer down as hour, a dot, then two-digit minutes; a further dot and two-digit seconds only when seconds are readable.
12.40
